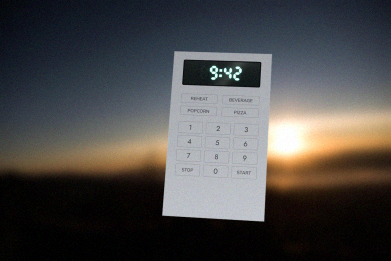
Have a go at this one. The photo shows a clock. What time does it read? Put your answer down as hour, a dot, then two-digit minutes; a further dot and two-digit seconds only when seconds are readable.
9.42
